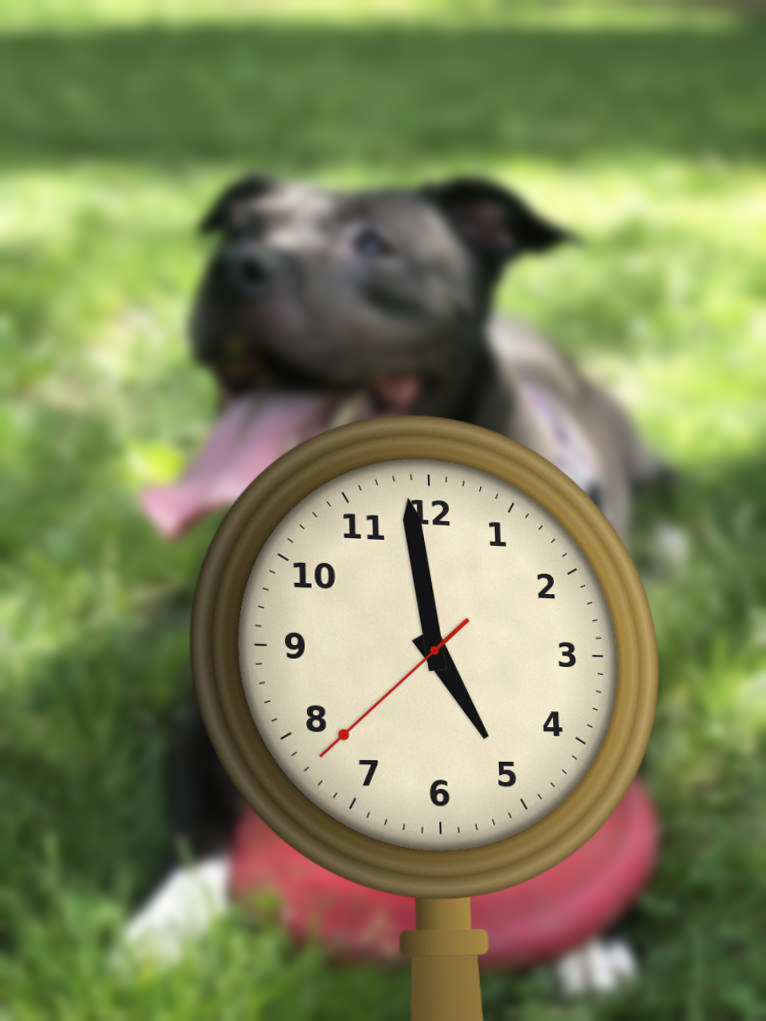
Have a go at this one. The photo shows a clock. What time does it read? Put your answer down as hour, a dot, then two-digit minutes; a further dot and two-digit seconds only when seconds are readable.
4.58.38
